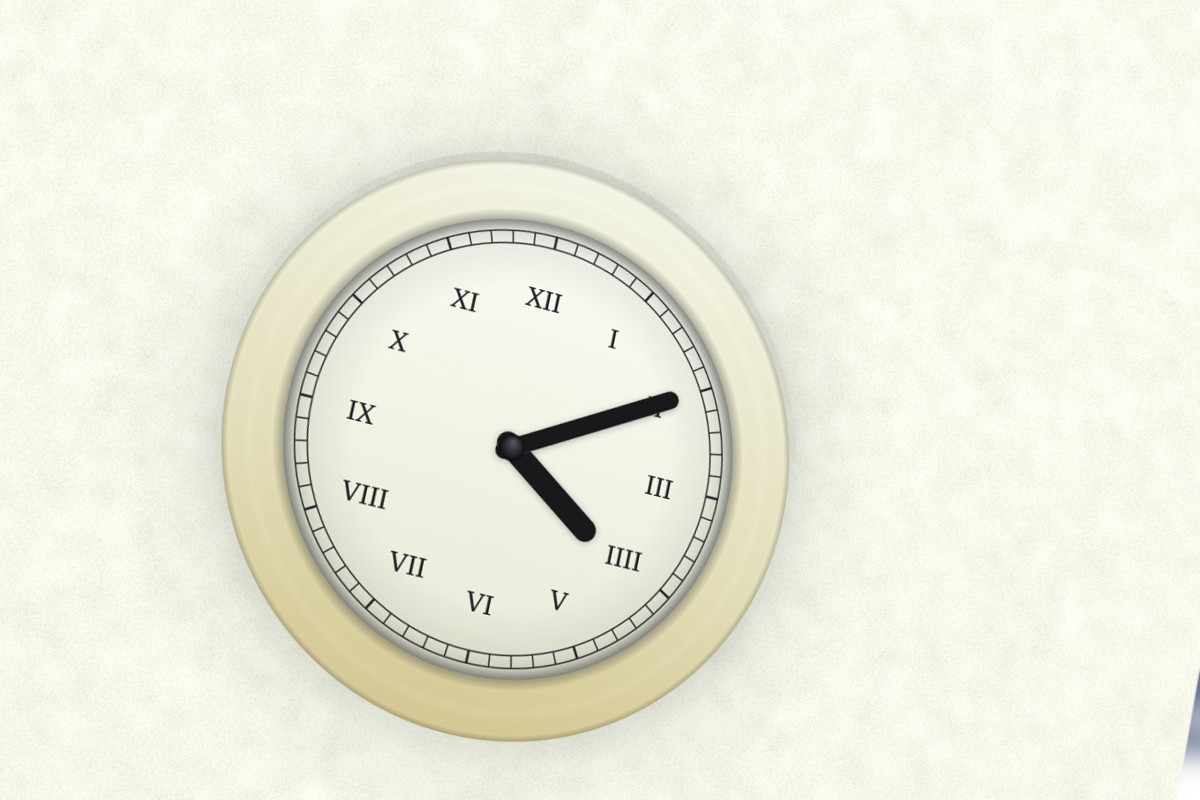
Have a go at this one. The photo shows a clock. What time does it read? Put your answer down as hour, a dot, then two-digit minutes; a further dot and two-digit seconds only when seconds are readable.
4.10
